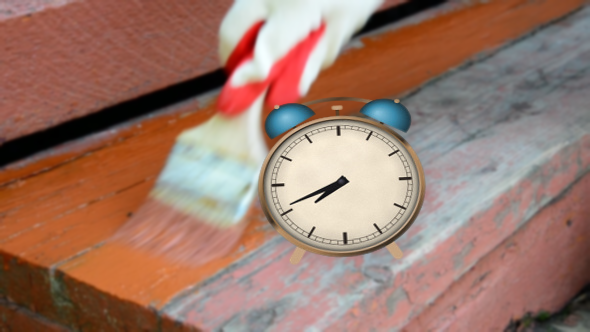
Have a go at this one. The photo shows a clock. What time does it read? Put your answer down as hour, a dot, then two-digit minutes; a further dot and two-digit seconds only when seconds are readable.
7.41
